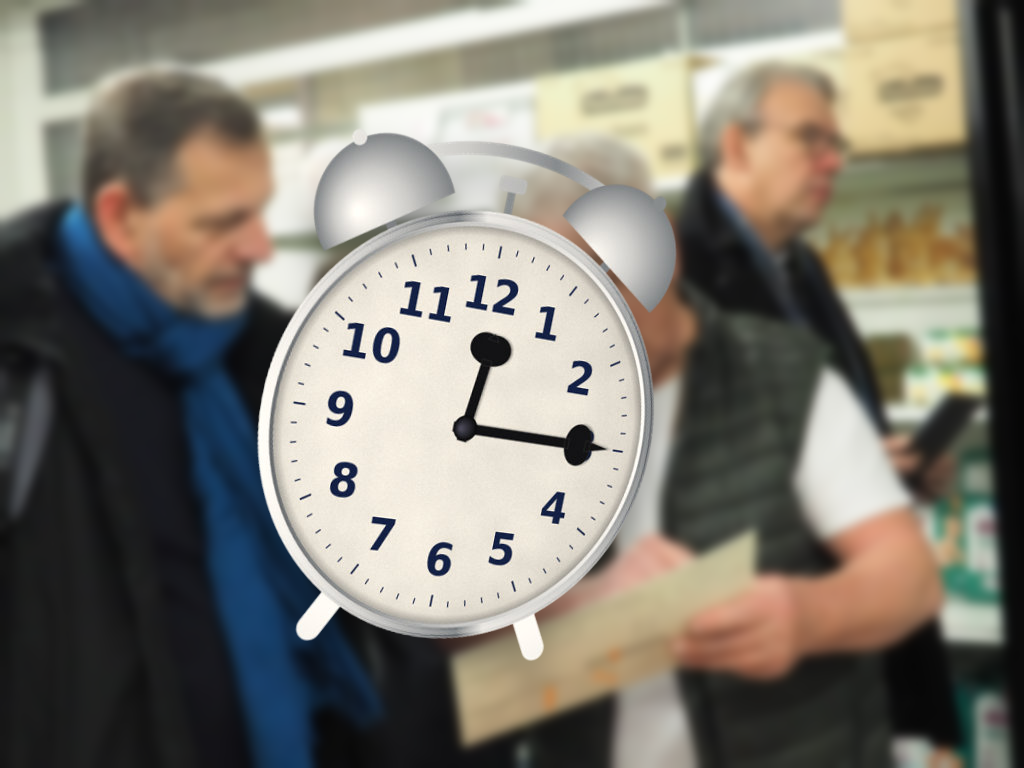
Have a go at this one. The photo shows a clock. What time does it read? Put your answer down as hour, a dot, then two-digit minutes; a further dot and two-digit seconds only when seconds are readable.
12.15
